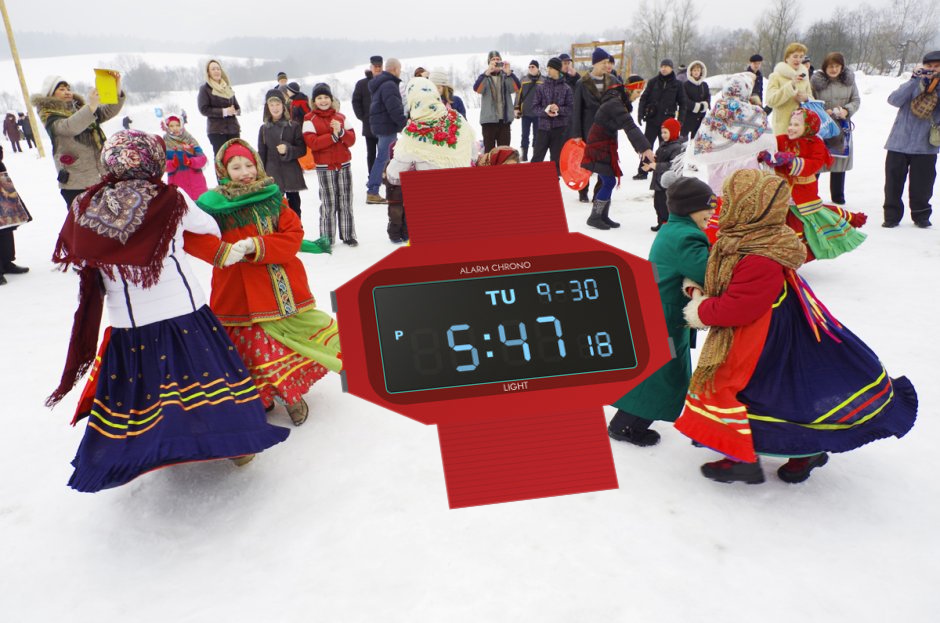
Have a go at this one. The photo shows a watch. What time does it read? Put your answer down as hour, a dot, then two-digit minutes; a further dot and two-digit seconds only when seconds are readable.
5.47.18
